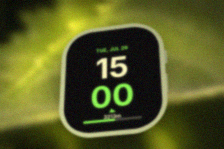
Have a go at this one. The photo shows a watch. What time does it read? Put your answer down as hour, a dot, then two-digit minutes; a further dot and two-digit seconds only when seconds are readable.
15.00
